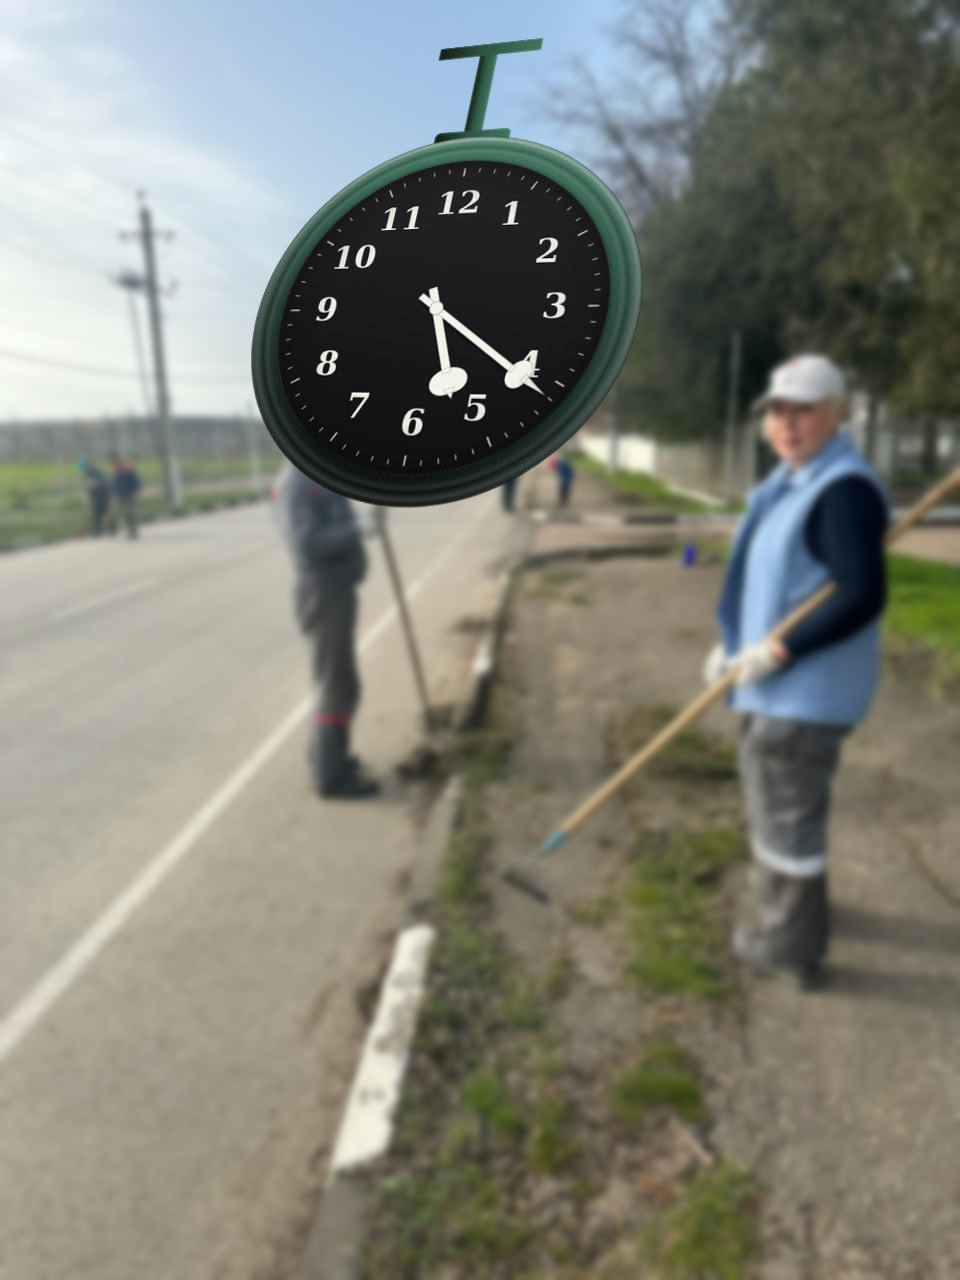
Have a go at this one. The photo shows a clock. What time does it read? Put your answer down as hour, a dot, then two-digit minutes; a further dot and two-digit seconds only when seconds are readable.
5.21
